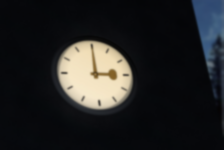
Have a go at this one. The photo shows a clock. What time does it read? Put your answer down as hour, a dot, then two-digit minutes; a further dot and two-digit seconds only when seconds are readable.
3.00
